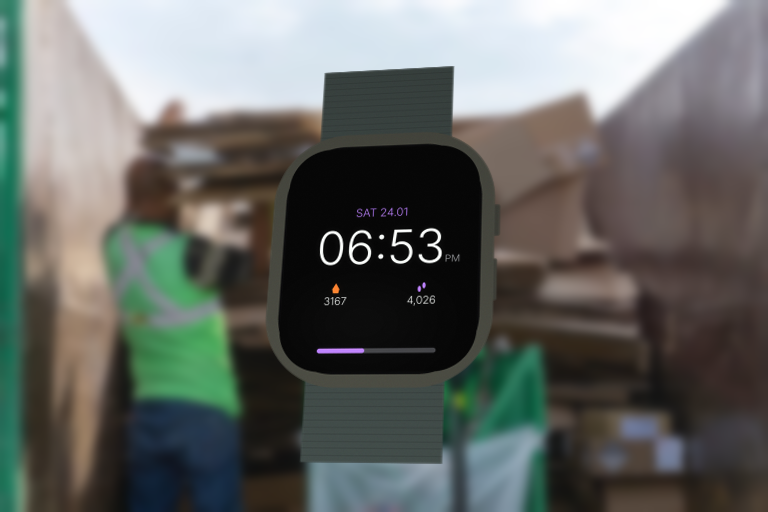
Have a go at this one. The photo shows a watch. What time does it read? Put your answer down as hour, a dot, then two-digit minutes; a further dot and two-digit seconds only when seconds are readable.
6.53
